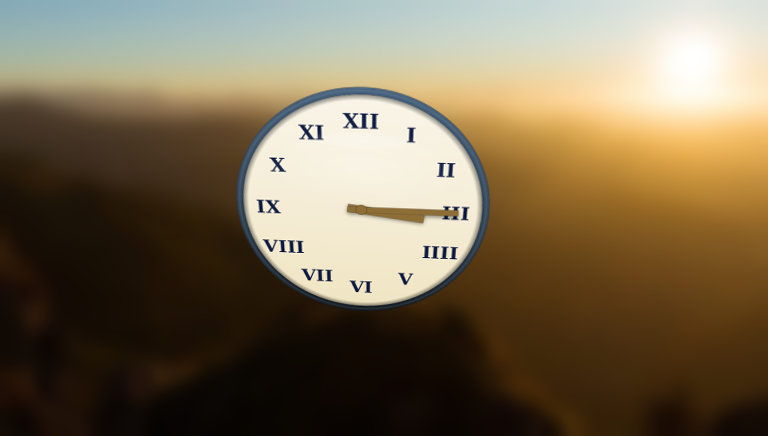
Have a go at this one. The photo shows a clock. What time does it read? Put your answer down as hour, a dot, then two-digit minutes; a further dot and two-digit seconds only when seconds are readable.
3.15
